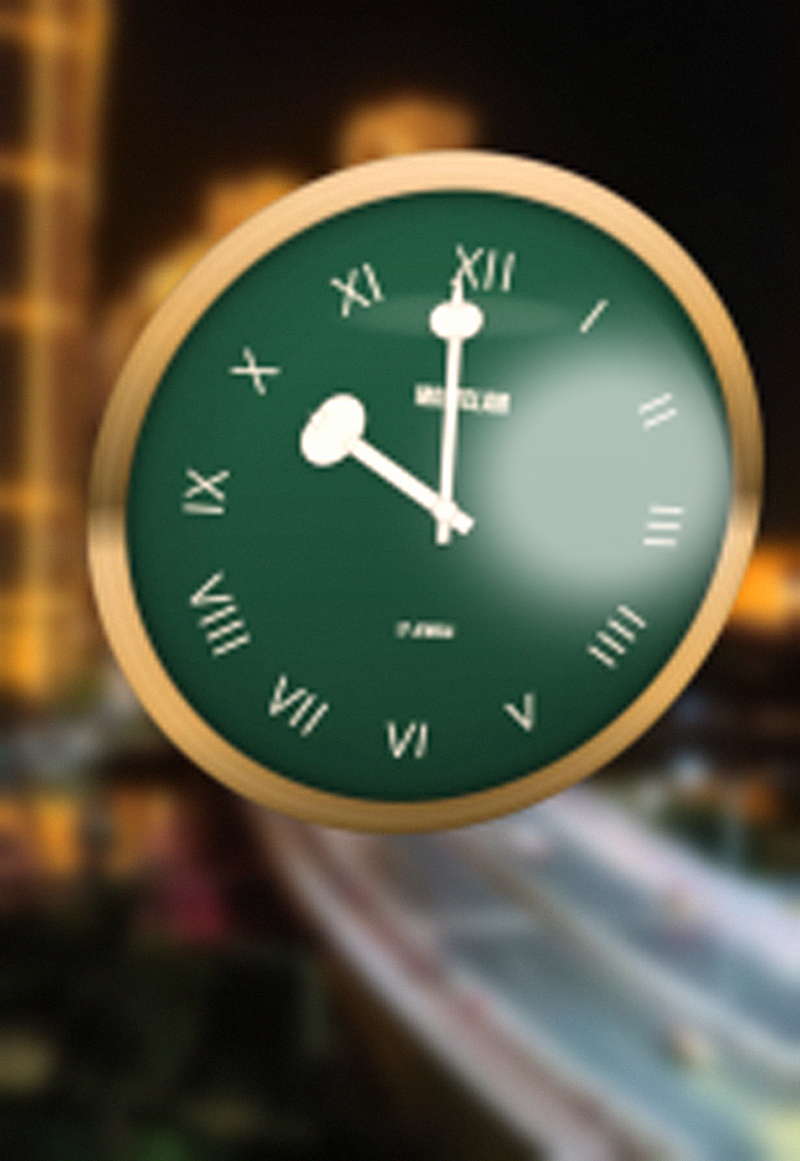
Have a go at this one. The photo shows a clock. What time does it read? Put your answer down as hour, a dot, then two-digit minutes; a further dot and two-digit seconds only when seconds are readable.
9.59
